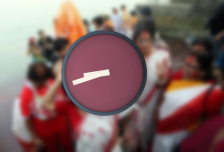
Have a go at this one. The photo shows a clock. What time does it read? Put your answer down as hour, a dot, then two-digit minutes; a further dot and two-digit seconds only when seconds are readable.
8.42
